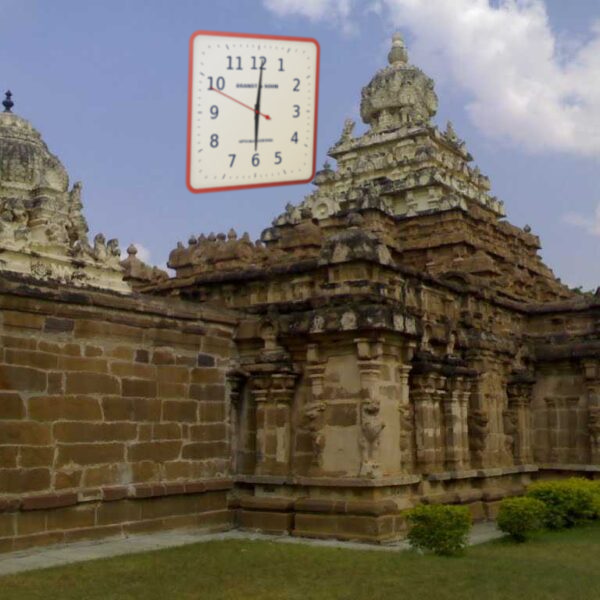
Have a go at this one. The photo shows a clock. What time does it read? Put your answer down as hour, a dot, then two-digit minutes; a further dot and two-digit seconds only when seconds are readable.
6.00.49
